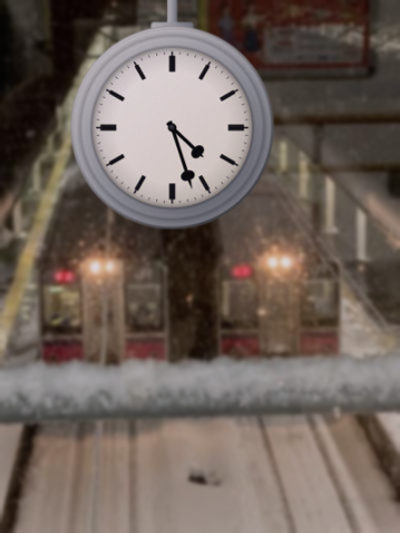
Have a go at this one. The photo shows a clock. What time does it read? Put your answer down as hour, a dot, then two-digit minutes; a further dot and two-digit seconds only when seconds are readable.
4.27
